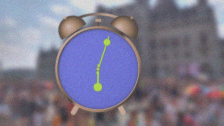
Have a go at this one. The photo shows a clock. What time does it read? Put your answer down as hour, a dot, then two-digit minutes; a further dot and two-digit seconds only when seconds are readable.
6.03
